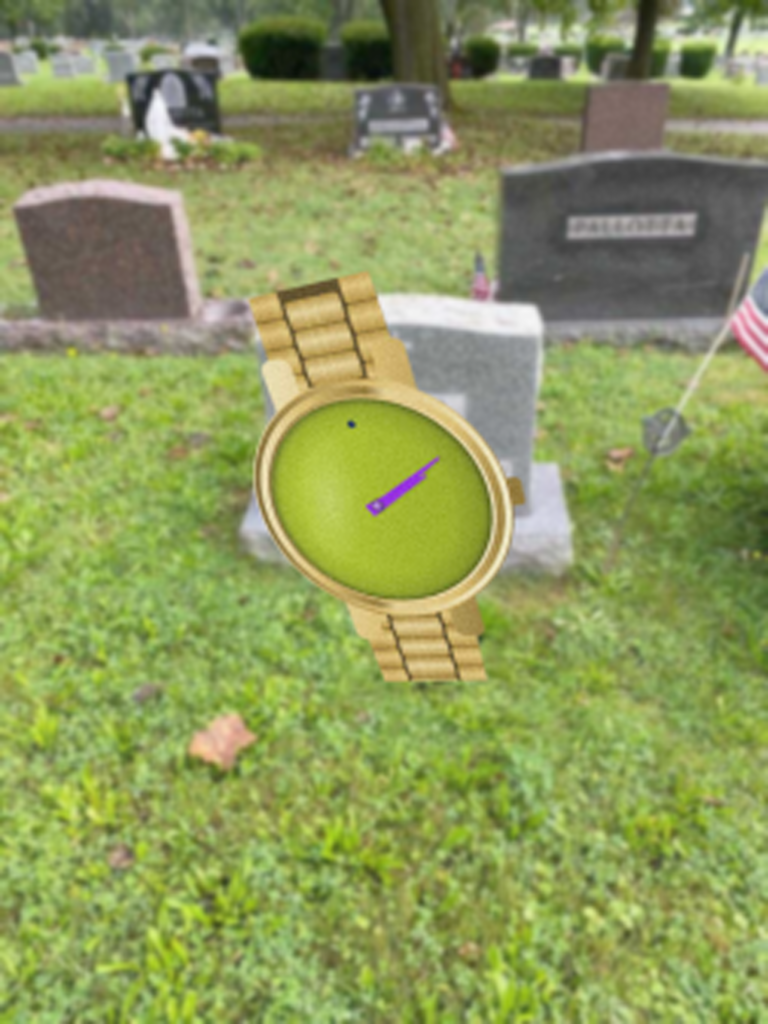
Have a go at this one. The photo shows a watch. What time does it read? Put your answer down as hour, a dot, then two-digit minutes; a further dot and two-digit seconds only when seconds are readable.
2.10
